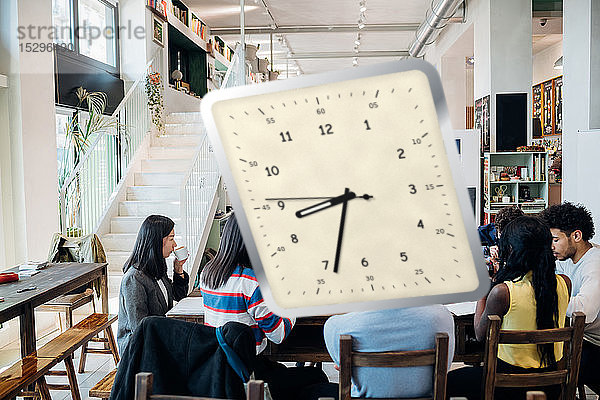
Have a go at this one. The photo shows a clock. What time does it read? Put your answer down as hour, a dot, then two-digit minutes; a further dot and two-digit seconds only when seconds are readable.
8.33.46
